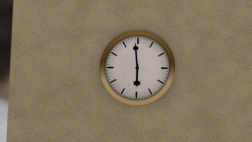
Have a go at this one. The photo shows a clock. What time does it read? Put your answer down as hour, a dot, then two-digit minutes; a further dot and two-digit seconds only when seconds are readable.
5.59
